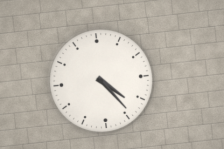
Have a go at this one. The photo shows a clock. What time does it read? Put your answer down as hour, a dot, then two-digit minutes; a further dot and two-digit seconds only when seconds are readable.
4.24
